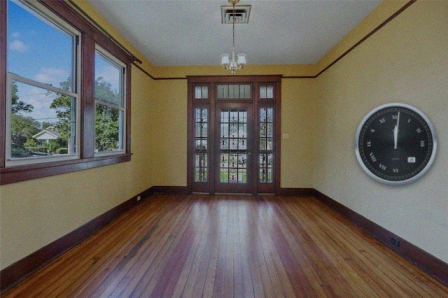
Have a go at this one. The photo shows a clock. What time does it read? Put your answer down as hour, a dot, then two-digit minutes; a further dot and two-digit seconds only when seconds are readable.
12.01
